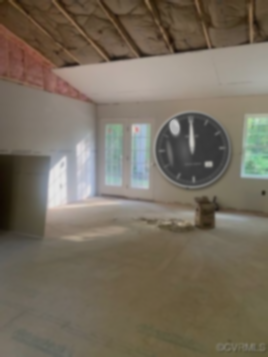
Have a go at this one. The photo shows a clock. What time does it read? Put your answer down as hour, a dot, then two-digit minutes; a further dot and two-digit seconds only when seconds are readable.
12.00
